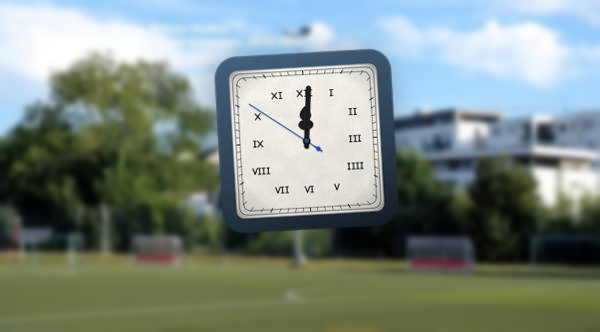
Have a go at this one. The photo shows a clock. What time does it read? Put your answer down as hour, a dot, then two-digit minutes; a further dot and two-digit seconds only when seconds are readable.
12.00.51
